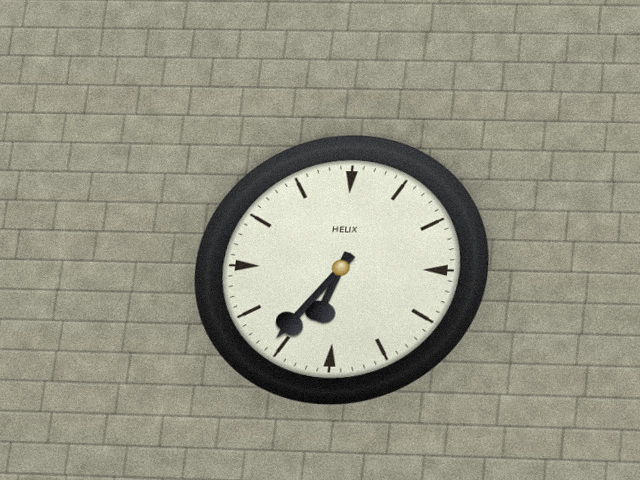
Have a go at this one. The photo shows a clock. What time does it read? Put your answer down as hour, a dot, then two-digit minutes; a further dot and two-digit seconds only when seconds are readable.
6.36
